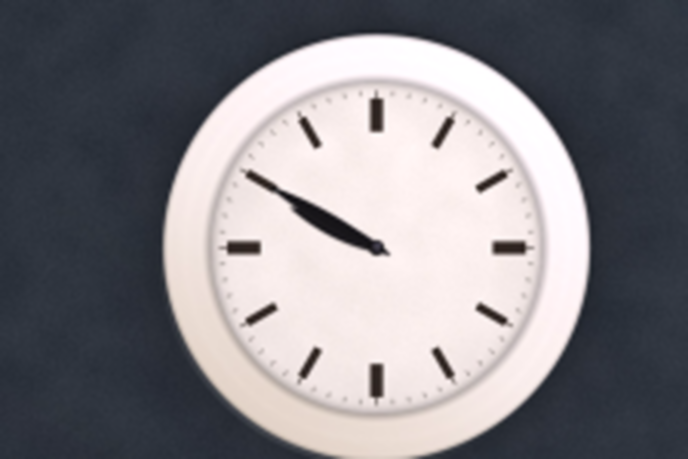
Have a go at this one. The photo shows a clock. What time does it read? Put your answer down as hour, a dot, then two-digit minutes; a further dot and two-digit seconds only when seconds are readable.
9.50
